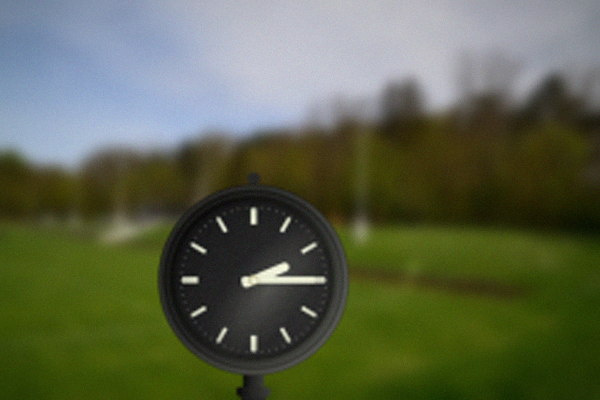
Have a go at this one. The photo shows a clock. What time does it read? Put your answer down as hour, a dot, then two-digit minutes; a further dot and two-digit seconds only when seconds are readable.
2.15
